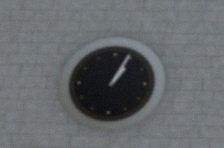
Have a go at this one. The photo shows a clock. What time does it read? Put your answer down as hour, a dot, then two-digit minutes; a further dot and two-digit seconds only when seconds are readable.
1.04
